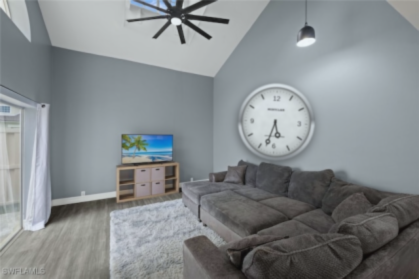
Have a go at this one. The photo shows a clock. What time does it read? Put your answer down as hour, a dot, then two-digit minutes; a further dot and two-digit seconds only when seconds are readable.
5.33
